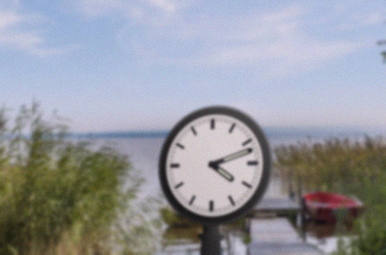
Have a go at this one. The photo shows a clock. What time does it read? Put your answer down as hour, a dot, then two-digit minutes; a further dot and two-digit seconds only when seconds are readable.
4.12
